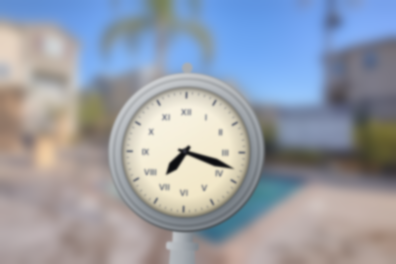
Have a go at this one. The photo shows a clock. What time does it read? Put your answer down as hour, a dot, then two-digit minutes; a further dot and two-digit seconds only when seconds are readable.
7.18
